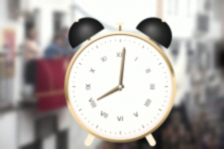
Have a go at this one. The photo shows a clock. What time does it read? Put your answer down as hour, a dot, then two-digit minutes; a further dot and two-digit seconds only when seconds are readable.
8.01
